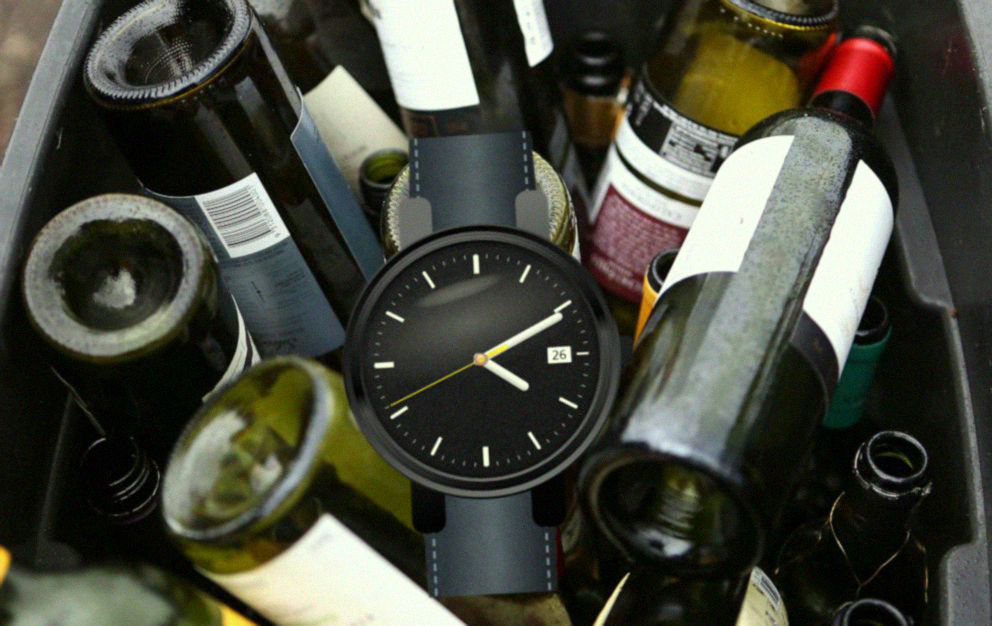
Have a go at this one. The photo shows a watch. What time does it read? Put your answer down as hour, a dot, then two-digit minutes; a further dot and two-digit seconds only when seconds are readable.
4.10.41
